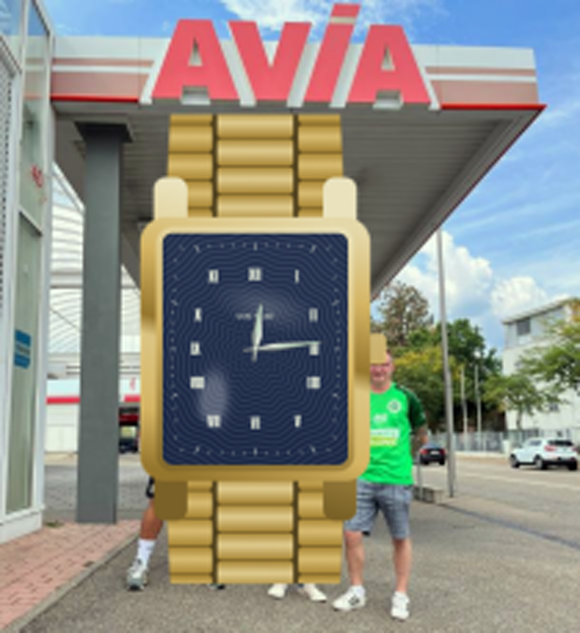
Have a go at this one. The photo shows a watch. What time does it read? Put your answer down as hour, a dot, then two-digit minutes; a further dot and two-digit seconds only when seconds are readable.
12.14
